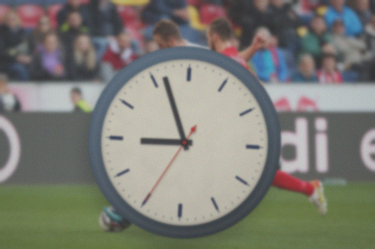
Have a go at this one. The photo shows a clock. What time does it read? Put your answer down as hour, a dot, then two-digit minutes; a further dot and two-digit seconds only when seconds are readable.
8.56.35
